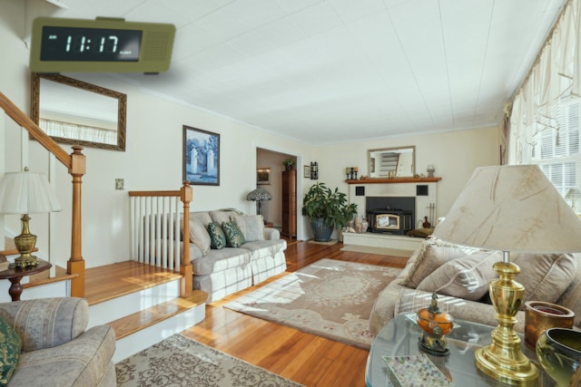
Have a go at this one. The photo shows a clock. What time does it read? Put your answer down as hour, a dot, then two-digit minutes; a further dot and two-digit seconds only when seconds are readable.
11.17
